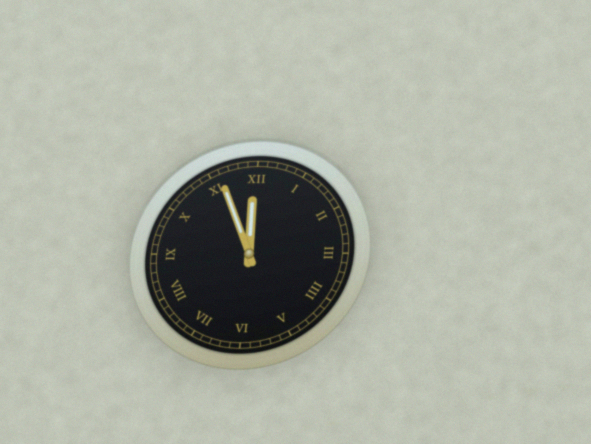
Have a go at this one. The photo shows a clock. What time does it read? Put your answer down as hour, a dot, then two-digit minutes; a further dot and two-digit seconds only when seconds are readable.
11.56
